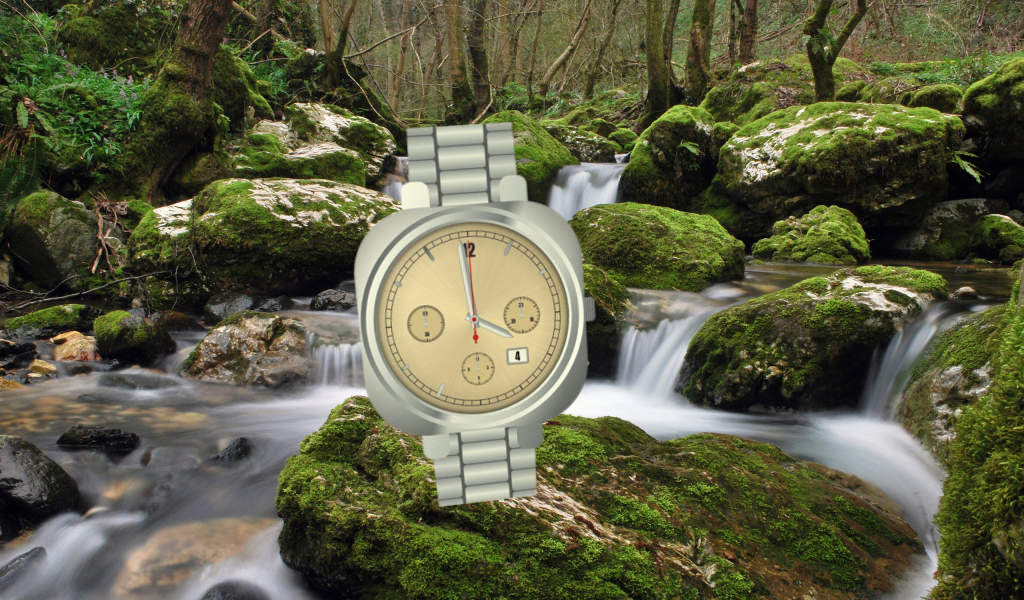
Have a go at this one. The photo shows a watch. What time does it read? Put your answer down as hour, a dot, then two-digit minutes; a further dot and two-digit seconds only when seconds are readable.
3.59
